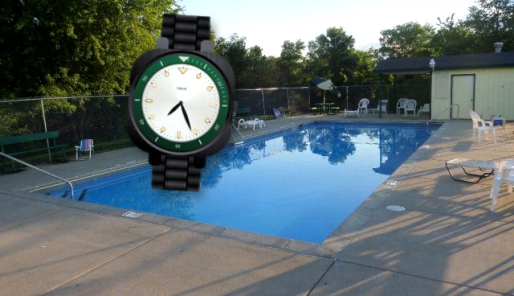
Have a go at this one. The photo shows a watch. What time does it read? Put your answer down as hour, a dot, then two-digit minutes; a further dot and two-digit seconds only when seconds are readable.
7.26
